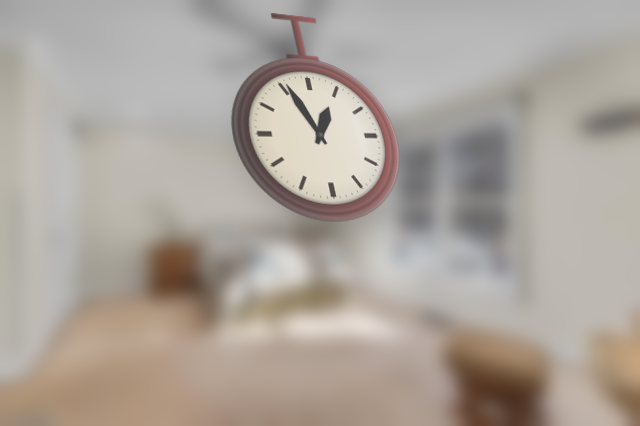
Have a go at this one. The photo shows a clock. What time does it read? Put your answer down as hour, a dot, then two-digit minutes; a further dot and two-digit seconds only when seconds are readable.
12.56
